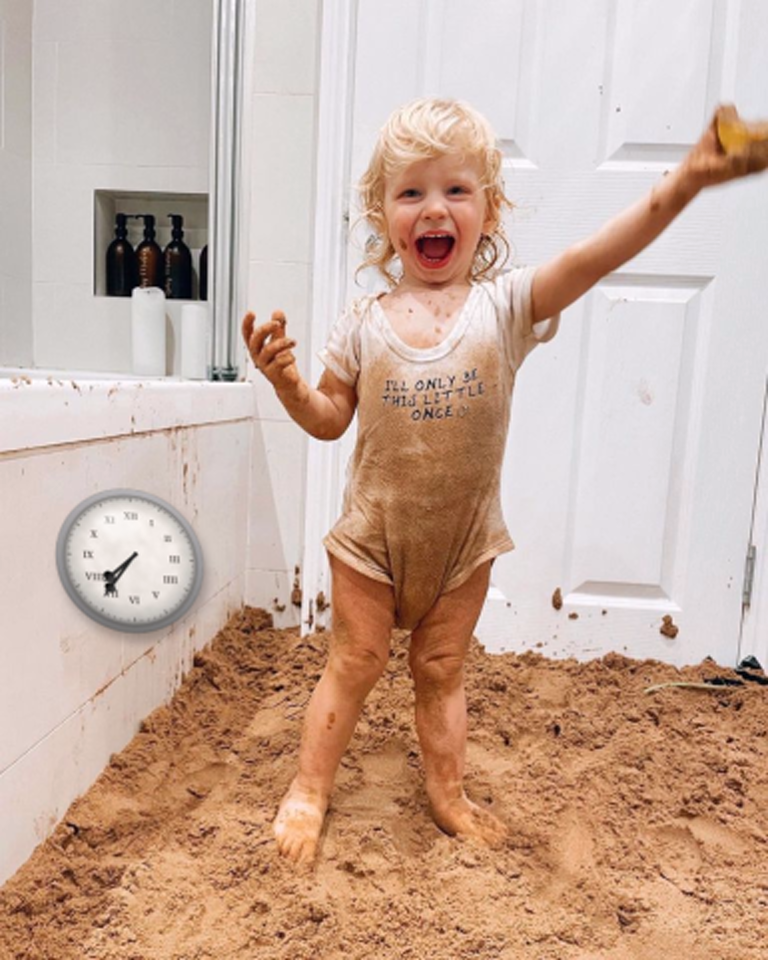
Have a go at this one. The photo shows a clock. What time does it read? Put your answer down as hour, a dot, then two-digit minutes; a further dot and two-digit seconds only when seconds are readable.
7.36
